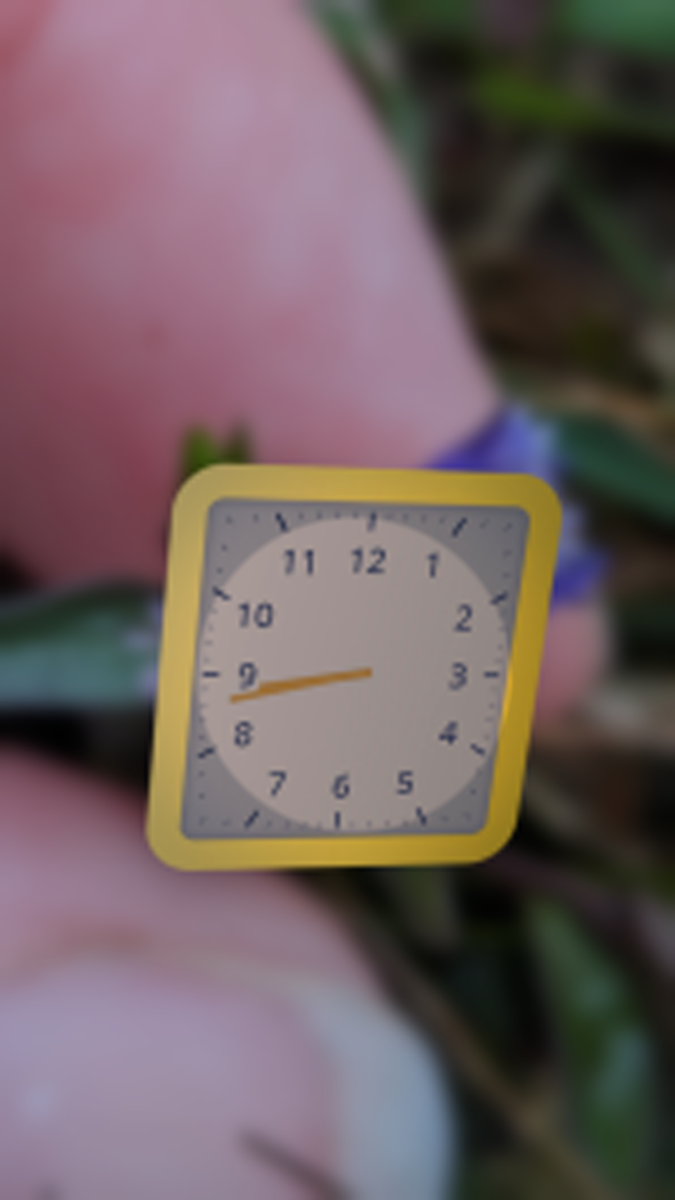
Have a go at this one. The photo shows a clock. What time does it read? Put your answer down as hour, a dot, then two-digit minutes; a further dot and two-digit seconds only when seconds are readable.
8.43
